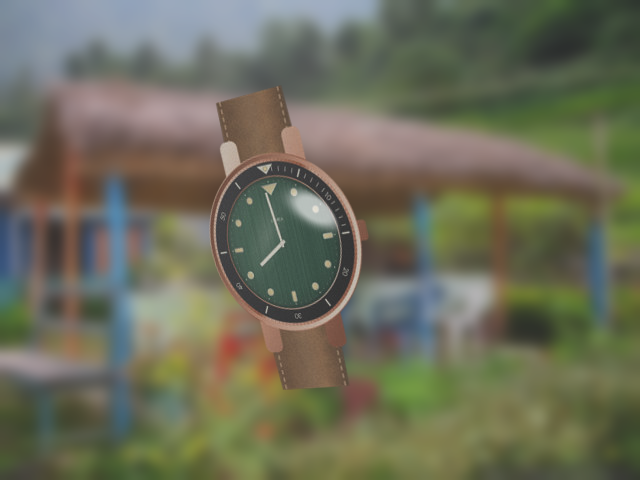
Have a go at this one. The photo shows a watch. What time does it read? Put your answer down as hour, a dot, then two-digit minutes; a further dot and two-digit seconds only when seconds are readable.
7.59
